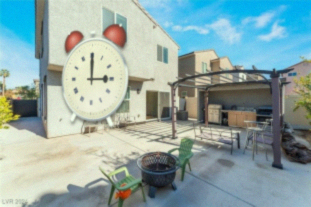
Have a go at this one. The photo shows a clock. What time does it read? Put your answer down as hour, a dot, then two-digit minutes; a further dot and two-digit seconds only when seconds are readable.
3.00
